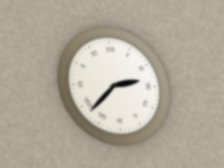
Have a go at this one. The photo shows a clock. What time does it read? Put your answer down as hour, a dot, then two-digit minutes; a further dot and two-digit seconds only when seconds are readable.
2.38
